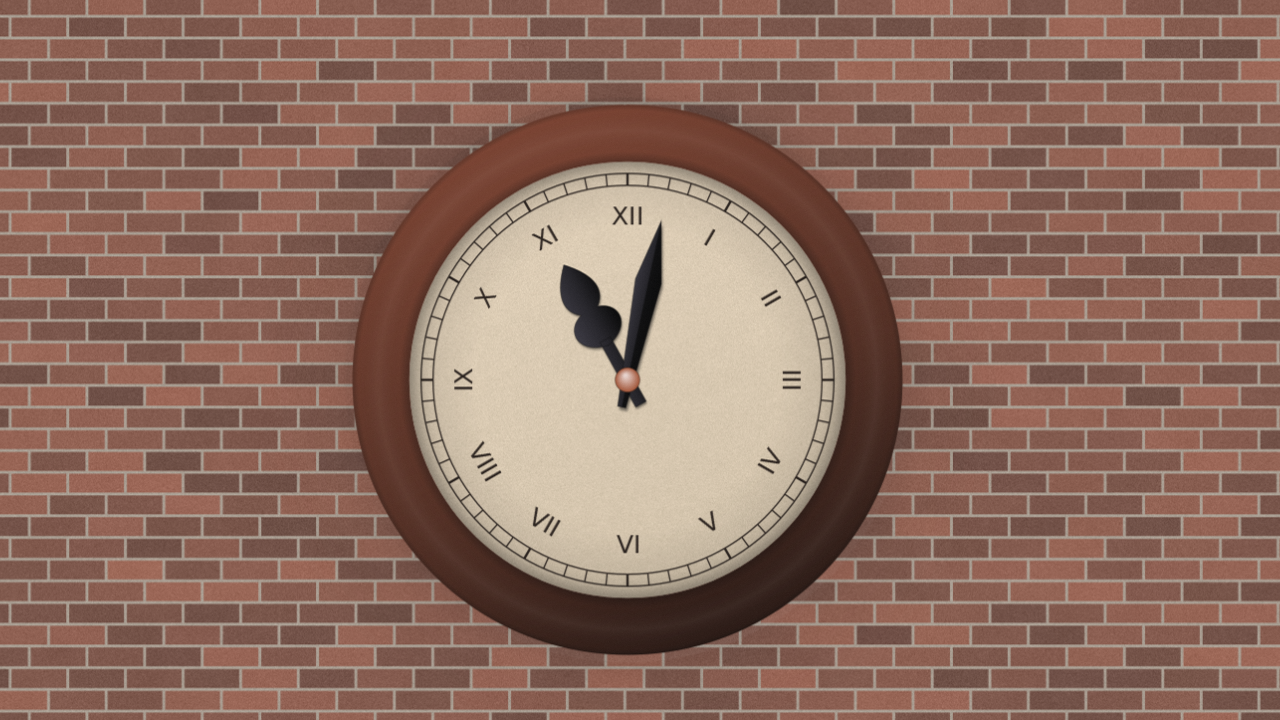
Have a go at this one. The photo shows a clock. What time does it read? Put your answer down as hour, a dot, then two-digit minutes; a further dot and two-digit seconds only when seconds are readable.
11.02
